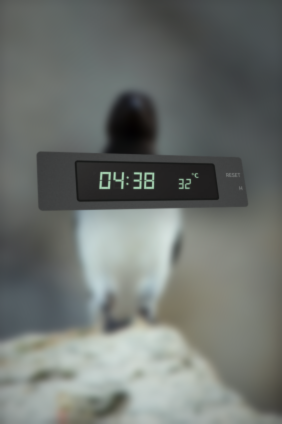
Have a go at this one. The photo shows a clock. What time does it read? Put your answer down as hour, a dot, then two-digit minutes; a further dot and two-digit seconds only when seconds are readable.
4.38
